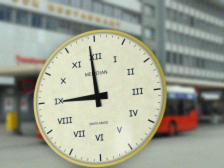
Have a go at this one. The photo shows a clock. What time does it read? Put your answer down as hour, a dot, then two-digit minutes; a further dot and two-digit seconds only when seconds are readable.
8.59
